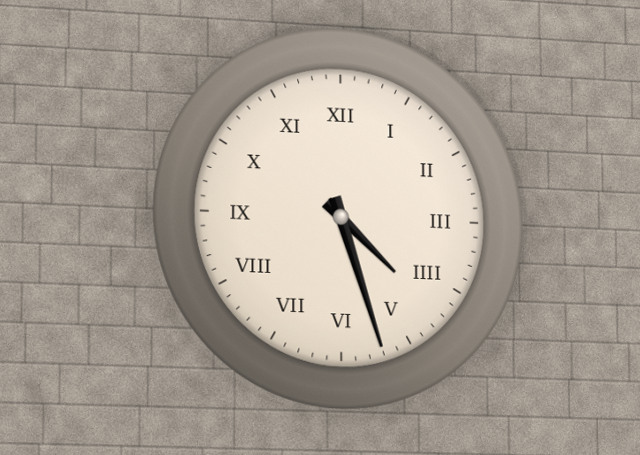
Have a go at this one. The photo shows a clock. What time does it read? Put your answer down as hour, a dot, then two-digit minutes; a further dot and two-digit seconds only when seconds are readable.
4.27
